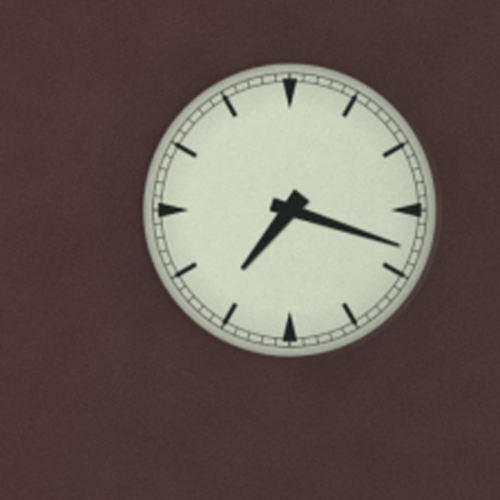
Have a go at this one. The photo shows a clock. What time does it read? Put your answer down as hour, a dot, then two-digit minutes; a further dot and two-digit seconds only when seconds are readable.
7.18
